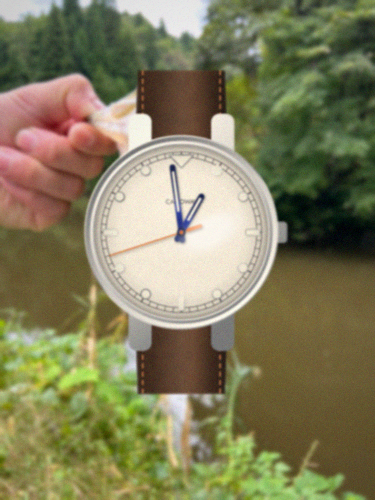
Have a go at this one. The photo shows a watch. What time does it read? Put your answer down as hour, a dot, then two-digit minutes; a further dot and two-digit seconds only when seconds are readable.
12.58.42
